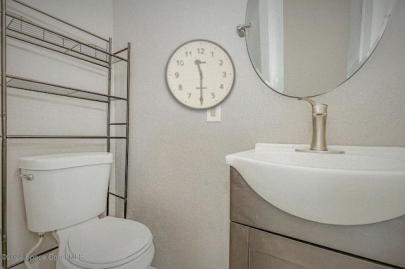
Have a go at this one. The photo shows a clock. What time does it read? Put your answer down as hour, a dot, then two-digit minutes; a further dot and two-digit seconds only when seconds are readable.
11.30
